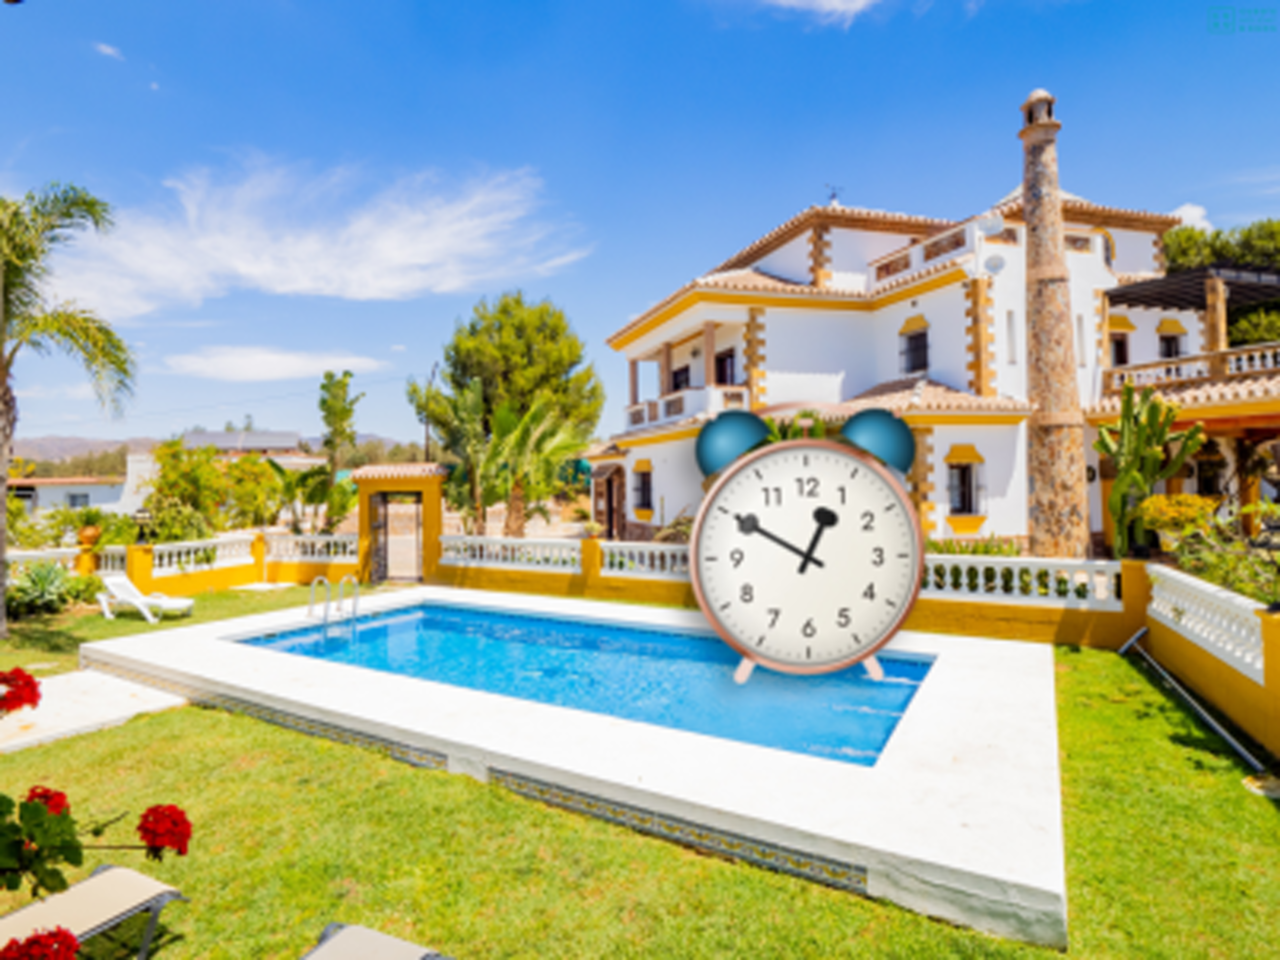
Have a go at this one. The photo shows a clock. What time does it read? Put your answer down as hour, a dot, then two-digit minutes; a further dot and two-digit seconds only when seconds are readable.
12.50
